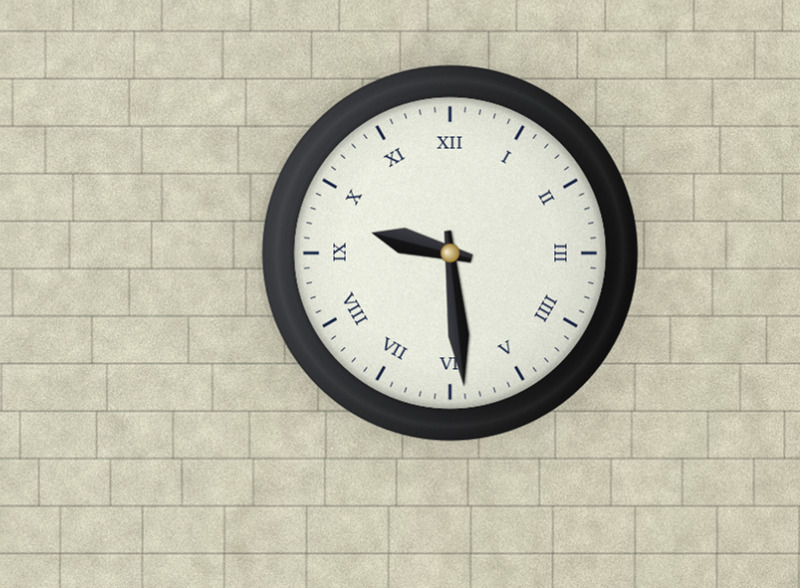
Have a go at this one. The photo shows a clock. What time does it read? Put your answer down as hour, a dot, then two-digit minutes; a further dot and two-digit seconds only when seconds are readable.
9.29
